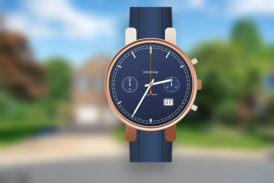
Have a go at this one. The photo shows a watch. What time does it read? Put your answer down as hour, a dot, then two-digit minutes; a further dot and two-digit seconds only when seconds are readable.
2.35
